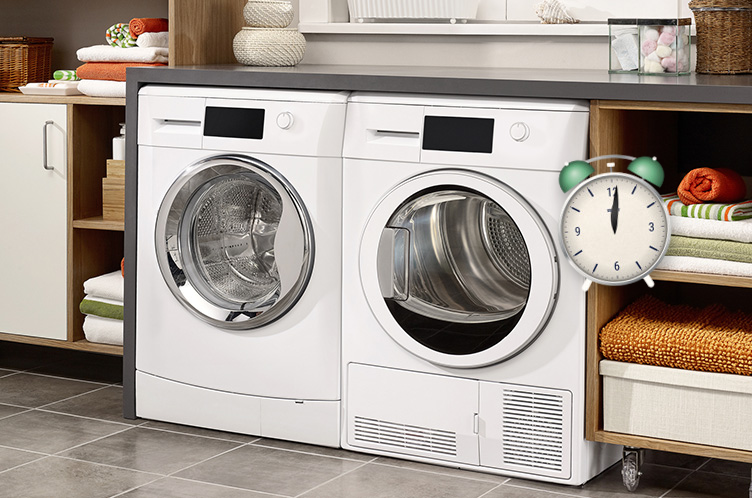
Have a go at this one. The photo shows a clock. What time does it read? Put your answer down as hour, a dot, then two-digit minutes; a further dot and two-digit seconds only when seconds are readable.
12.01
